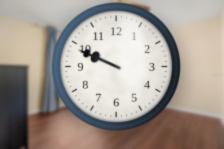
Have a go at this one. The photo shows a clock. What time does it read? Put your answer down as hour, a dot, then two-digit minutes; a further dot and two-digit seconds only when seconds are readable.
9.49
